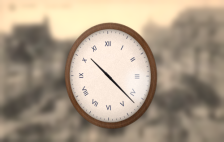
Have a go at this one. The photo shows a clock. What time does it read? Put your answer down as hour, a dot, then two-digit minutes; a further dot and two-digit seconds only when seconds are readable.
10.22
